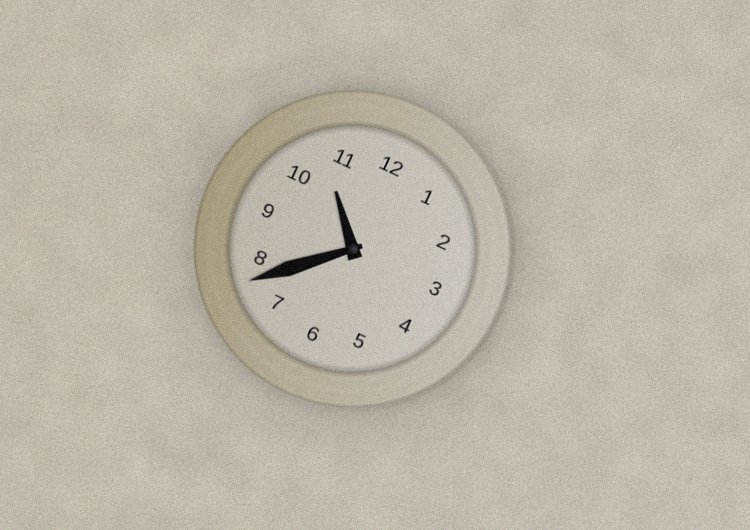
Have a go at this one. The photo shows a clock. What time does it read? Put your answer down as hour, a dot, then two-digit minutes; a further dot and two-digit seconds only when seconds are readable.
10.38
